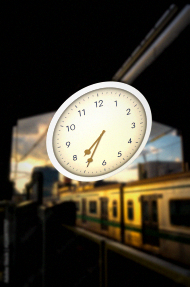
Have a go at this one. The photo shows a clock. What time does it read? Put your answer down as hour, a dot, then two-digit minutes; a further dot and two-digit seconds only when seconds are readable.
7.35
